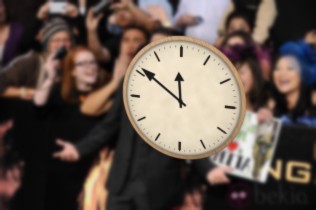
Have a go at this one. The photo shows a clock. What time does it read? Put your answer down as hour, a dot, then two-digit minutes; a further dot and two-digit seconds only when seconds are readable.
11.51
